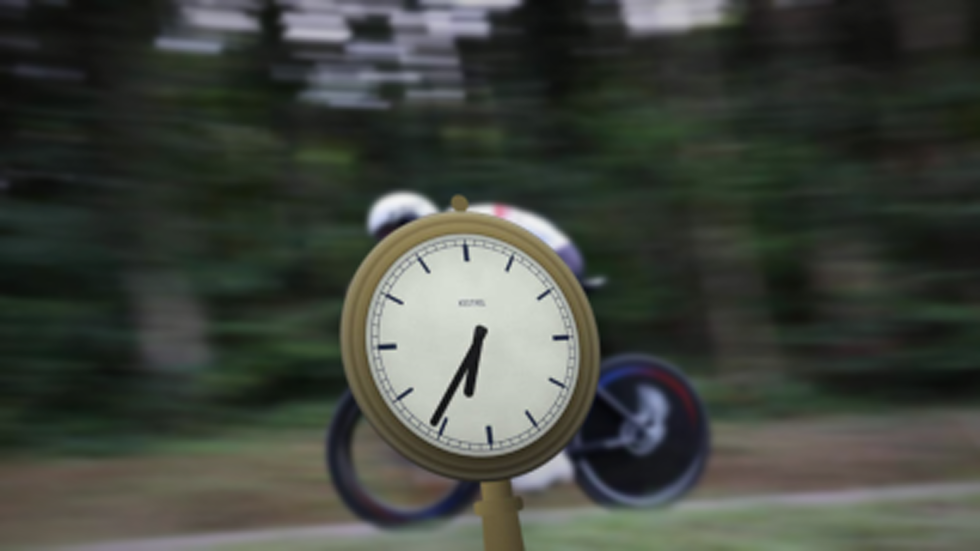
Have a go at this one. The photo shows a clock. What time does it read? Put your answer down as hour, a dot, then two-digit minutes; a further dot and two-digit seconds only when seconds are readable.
6.36
